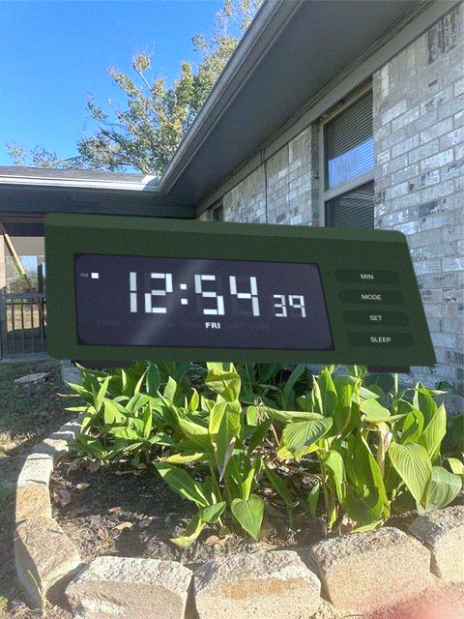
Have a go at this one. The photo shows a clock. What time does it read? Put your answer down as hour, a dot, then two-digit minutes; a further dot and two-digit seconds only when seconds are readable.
12.54.39
